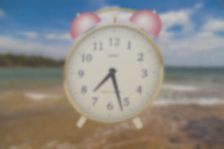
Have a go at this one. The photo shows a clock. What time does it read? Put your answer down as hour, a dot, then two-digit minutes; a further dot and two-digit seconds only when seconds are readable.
7.27
